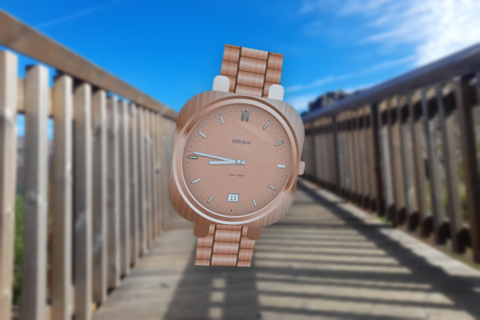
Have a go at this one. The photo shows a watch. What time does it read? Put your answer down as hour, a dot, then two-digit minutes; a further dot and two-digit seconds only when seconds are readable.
8.46
